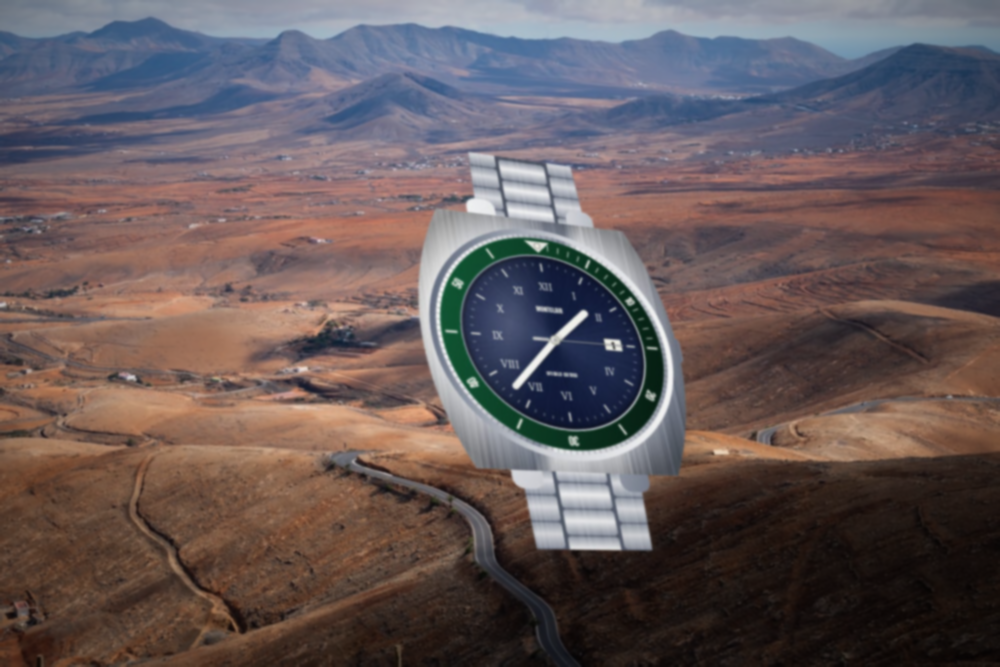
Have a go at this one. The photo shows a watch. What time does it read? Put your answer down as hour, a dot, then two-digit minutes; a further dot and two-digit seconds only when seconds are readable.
1.37.15
